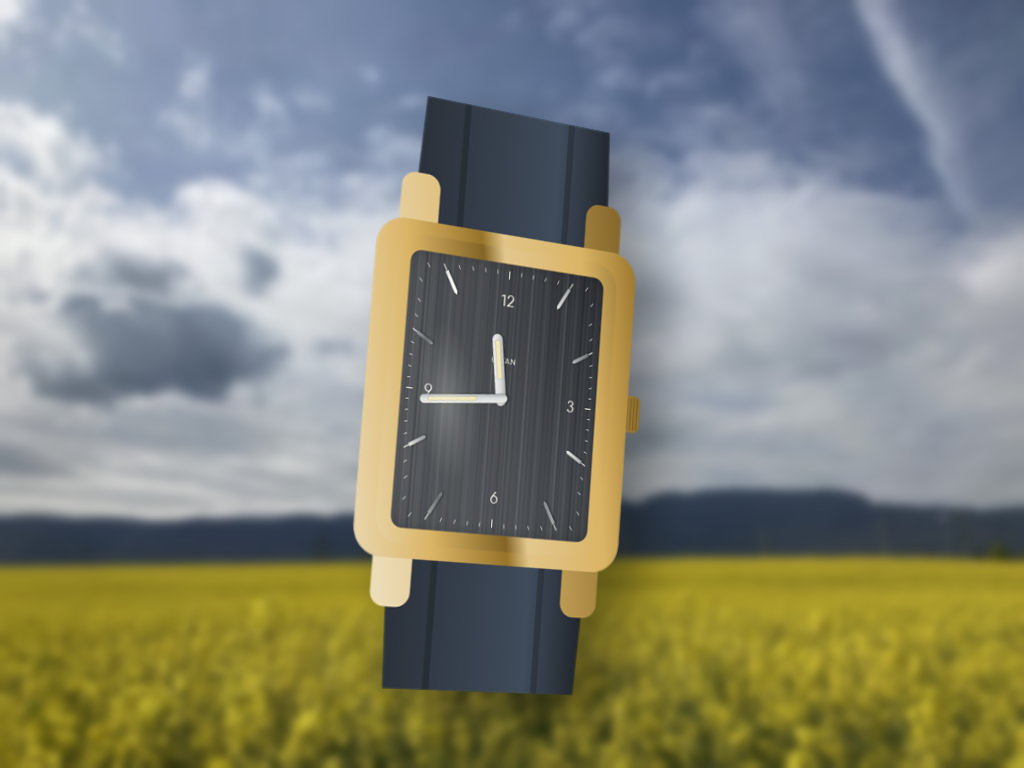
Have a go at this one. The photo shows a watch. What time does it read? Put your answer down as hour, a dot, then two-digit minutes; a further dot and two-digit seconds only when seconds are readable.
11.44
